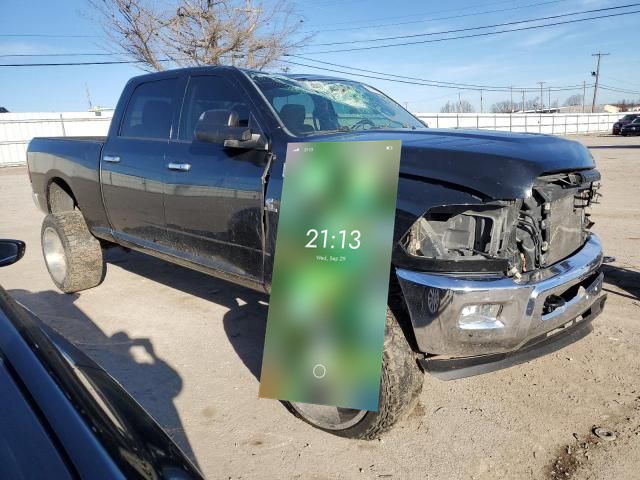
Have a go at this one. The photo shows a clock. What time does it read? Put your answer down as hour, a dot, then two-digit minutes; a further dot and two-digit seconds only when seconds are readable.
21.13
